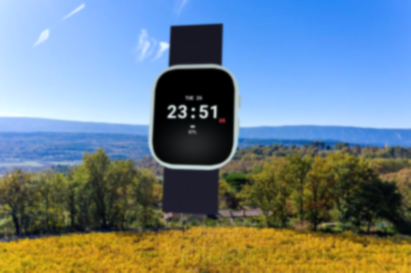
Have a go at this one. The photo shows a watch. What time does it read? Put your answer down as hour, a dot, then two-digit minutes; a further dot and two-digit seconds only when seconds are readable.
23.51
